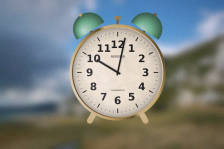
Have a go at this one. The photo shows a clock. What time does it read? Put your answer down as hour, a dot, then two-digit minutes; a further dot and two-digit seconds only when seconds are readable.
10.02
